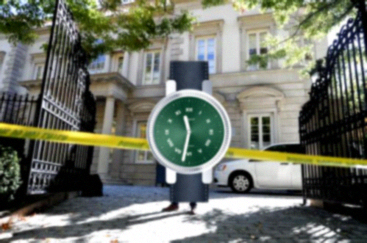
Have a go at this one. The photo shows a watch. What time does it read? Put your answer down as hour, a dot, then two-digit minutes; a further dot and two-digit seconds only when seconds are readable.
11.32
